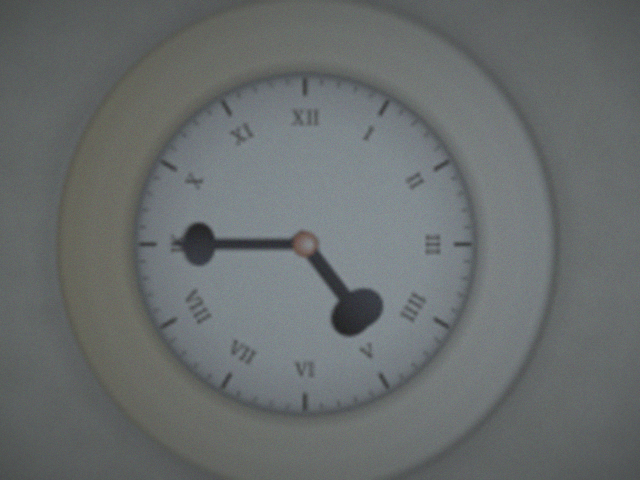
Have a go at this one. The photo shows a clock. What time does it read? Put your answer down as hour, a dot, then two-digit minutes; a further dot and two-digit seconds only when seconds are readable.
4.45
